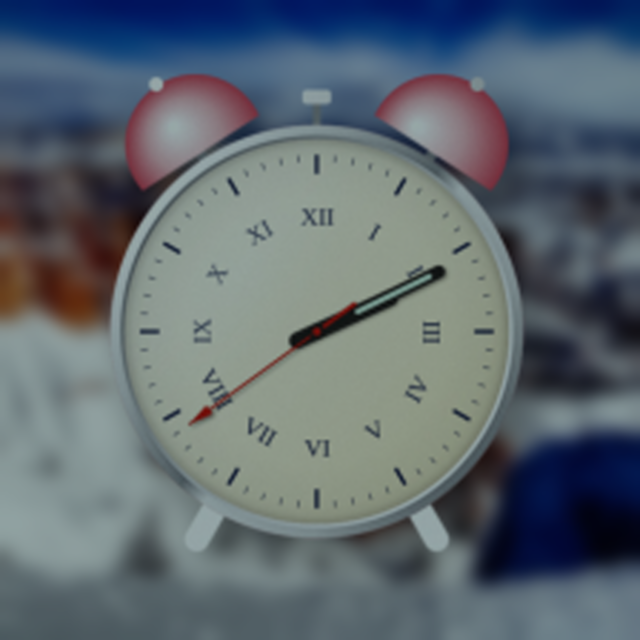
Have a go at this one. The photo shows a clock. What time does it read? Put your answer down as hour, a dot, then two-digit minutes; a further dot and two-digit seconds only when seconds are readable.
2.10.39
